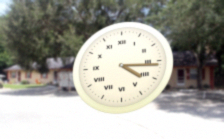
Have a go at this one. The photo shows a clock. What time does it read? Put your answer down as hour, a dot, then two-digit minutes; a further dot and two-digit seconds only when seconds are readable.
4.16
